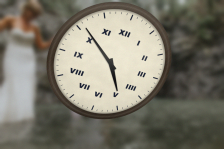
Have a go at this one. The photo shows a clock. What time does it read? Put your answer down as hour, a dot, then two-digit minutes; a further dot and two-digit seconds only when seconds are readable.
4.51
